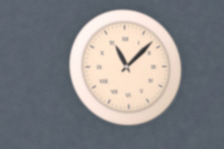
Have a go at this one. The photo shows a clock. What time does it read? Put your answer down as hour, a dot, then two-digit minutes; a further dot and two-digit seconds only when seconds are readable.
11.08
